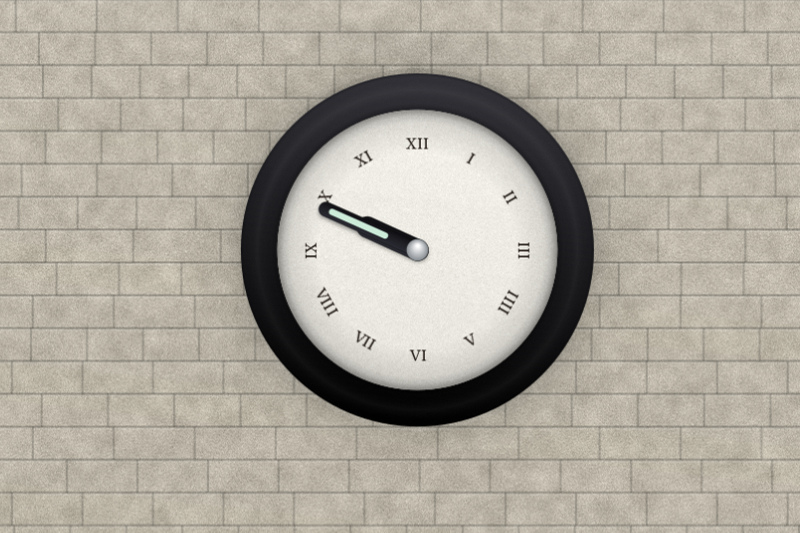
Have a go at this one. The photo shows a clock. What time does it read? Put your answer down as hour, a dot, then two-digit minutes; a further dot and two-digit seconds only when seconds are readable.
9.49
